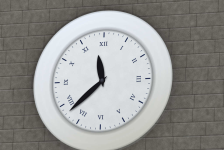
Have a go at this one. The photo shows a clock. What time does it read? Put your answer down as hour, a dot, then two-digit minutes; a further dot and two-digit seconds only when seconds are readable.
11.38
